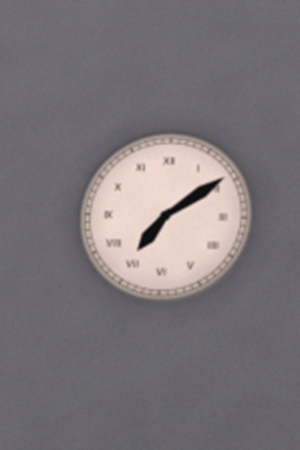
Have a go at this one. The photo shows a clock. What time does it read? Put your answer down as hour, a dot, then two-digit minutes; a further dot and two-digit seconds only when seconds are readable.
7.09
